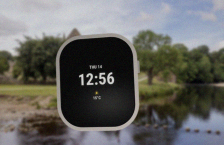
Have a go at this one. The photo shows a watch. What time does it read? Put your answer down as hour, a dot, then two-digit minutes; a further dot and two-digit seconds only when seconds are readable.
12.56
